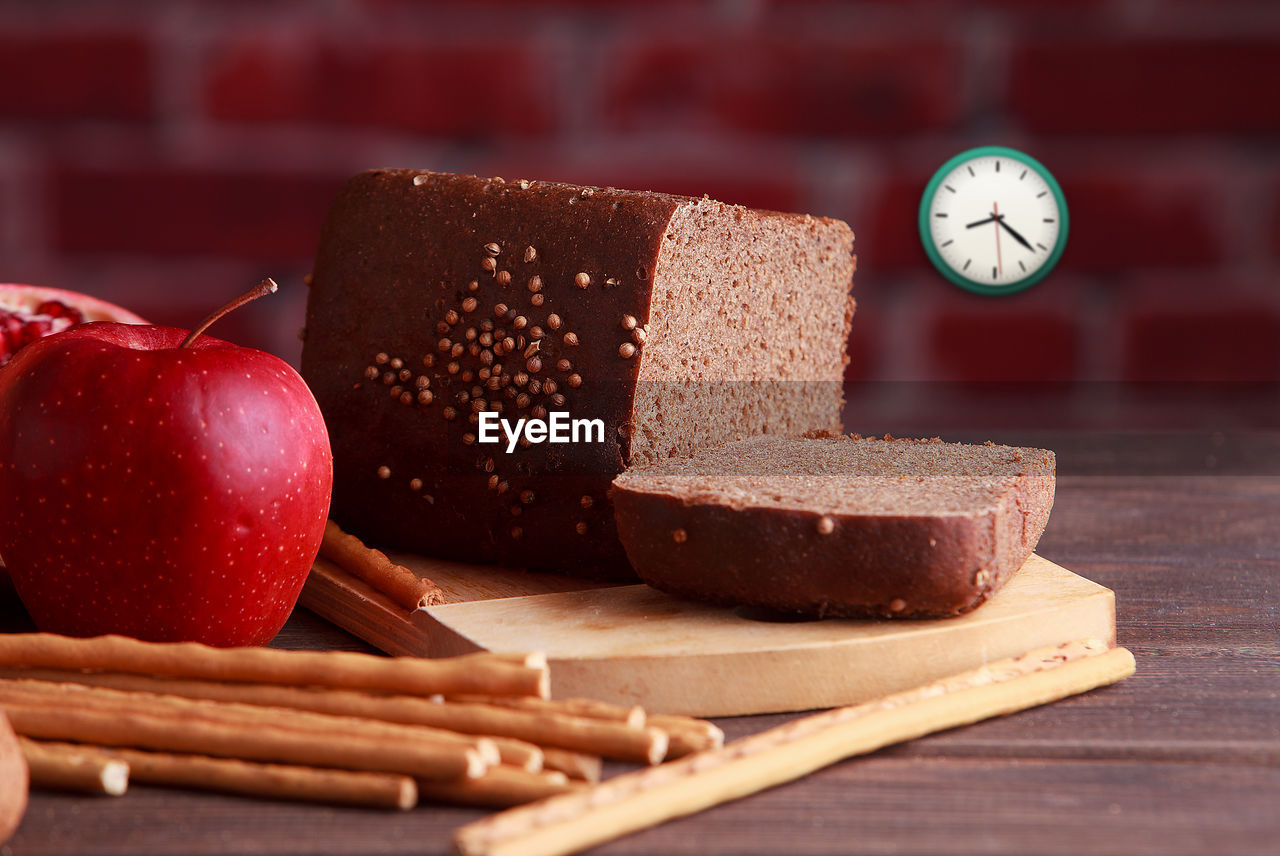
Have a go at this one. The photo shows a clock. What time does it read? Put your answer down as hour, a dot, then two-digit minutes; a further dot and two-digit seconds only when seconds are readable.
8.21.29
